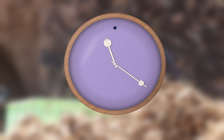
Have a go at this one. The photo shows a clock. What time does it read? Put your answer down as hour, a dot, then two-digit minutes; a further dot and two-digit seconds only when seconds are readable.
11.21
